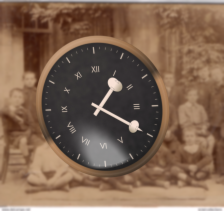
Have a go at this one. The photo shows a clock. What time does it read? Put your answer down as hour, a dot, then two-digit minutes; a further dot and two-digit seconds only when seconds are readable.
1.20
